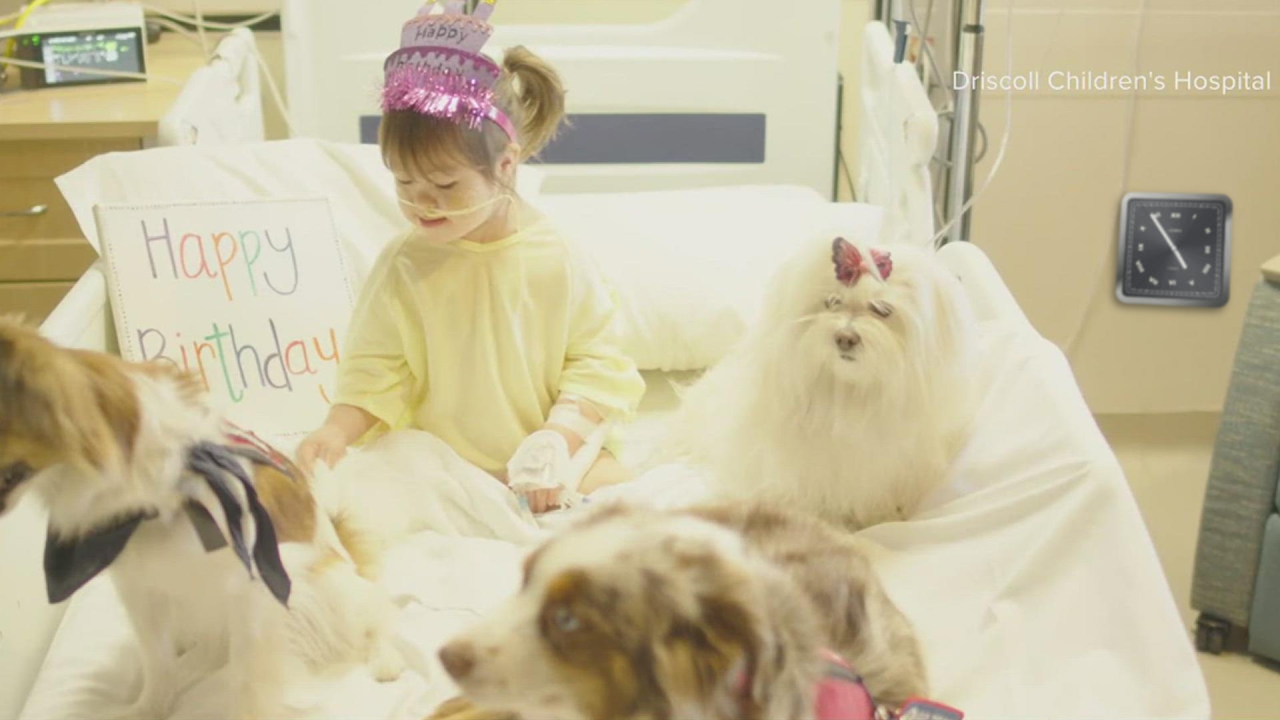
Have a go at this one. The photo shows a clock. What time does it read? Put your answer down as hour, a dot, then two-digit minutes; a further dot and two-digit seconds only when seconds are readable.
4.54
